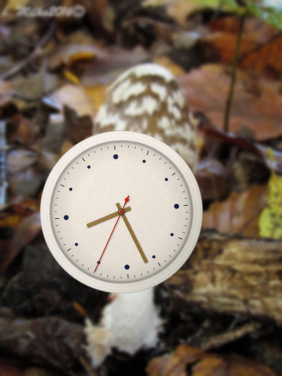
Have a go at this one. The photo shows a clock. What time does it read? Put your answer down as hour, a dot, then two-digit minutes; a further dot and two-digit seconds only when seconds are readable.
8.26.35
